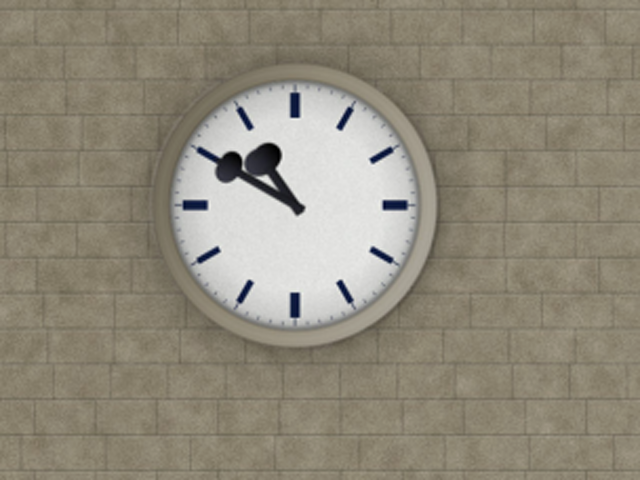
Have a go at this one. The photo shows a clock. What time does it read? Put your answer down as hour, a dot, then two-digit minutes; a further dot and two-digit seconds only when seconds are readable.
10.50
